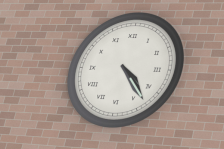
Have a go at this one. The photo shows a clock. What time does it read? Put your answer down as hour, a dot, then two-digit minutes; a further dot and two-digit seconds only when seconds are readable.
4.23
